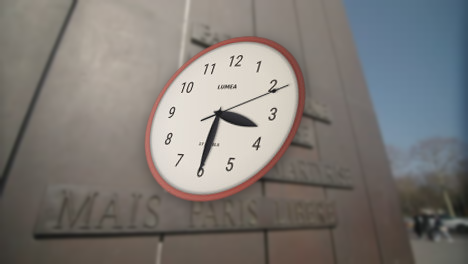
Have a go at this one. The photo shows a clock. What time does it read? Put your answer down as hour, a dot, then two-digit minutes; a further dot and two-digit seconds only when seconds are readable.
3.30.11
